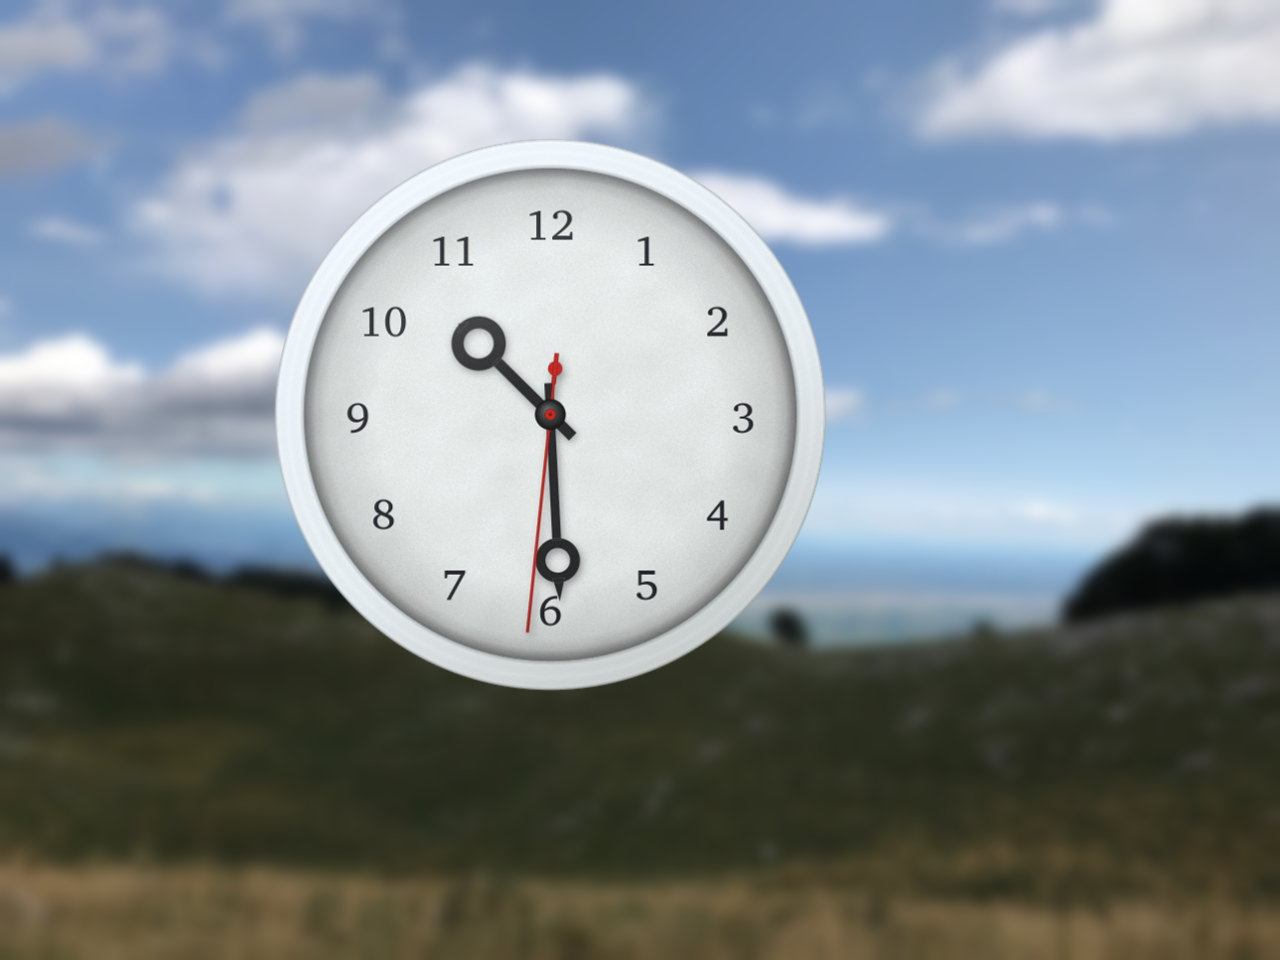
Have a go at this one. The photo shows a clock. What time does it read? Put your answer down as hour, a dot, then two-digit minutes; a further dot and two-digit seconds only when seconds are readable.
10.29.31
